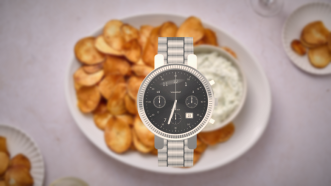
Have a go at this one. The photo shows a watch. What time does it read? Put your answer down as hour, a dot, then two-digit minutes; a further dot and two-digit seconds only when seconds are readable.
6.33
